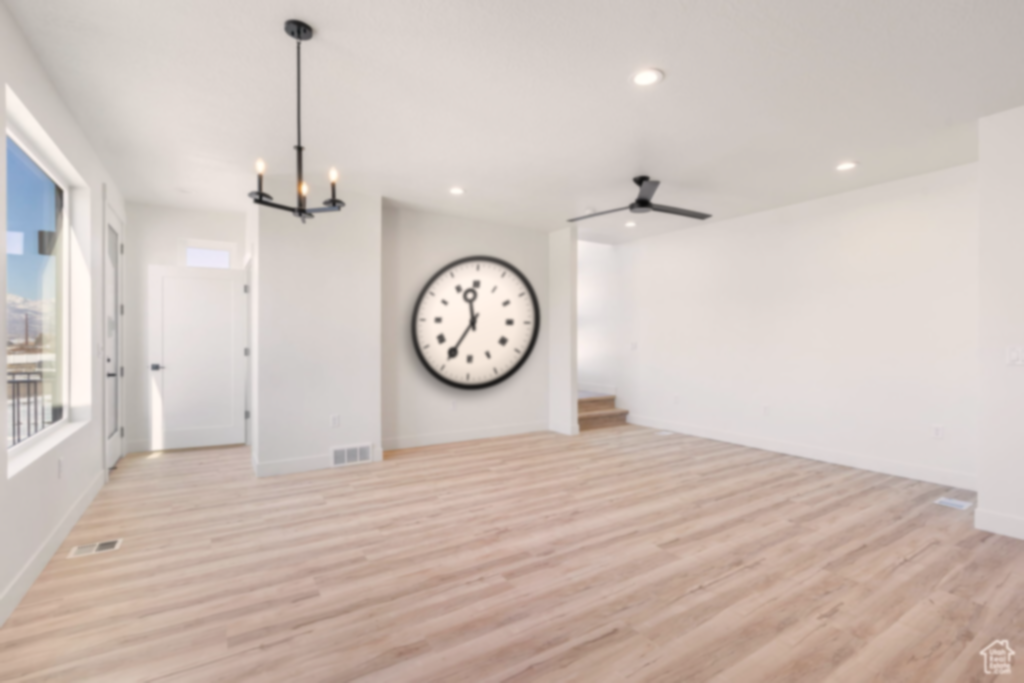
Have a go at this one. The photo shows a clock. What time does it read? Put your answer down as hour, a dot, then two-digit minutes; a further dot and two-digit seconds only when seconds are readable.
11.35
